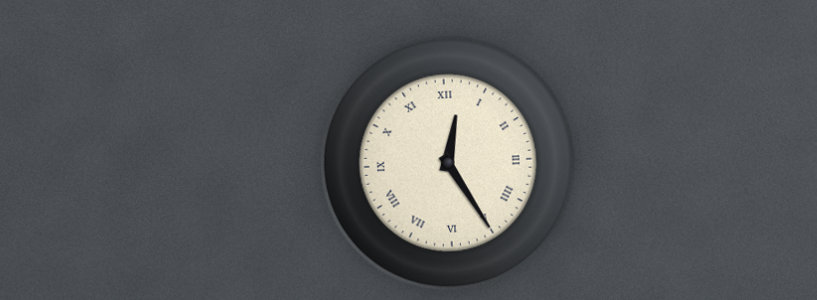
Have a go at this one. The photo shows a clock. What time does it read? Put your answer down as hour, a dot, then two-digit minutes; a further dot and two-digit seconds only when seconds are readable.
12.25
